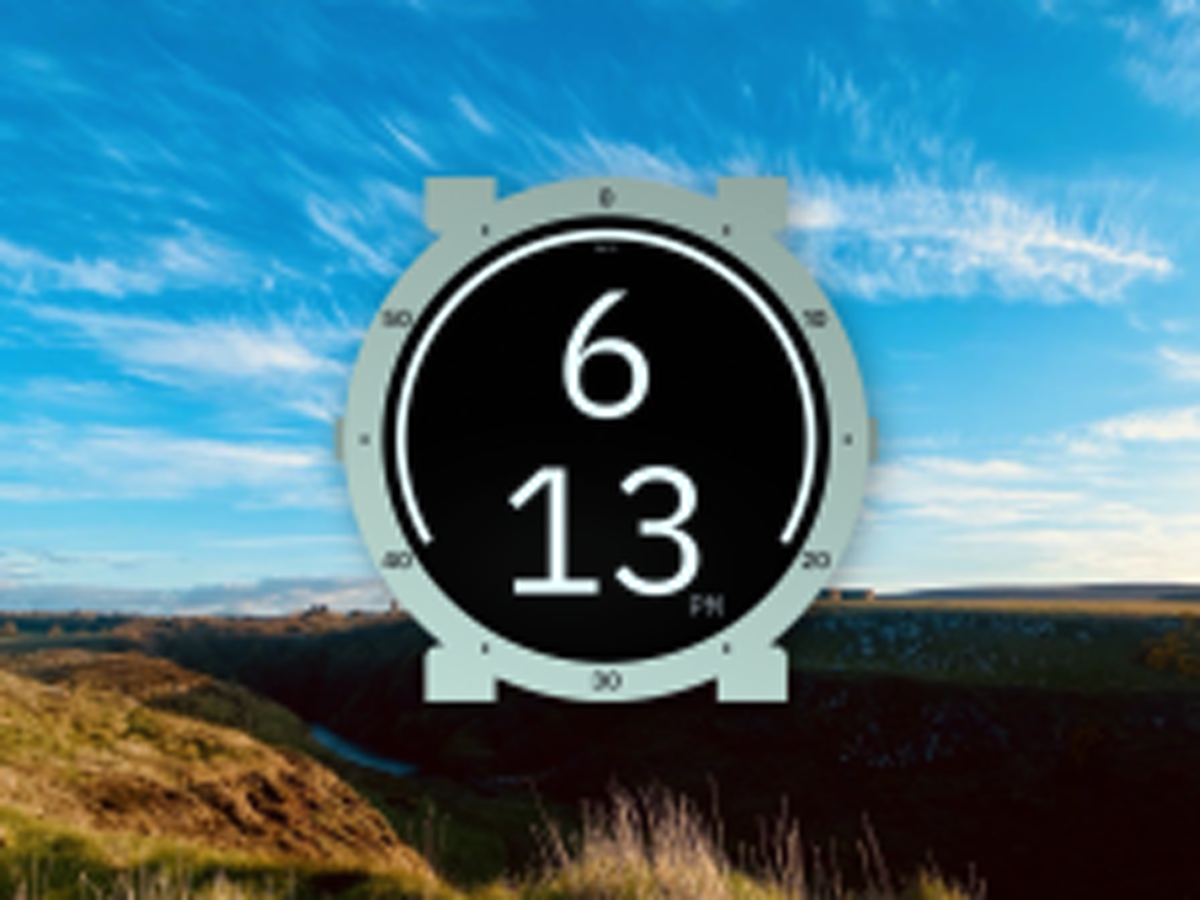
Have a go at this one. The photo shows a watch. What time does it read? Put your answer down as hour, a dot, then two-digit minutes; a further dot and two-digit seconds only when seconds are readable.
6.13
